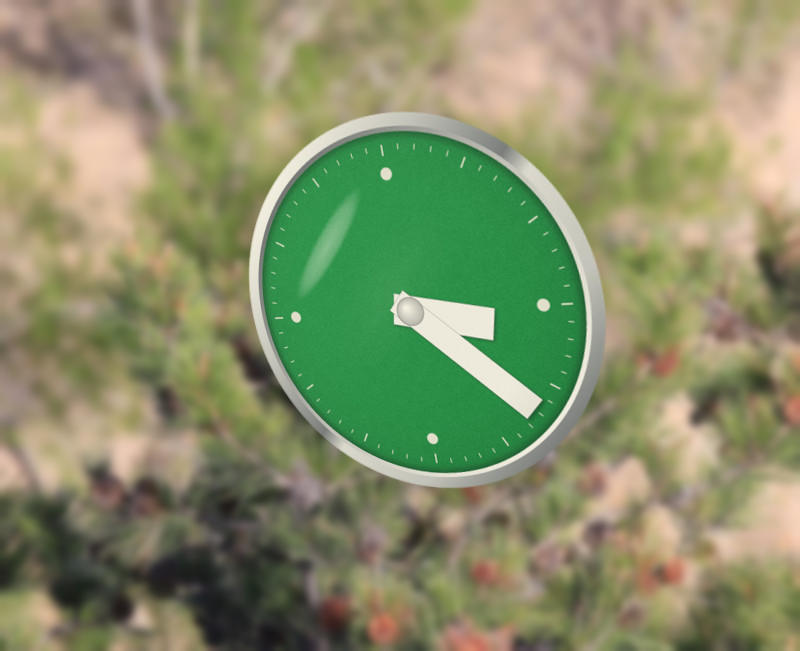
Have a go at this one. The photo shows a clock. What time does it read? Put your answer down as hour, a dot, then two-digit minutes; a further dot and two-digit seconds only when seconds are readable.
3.22
